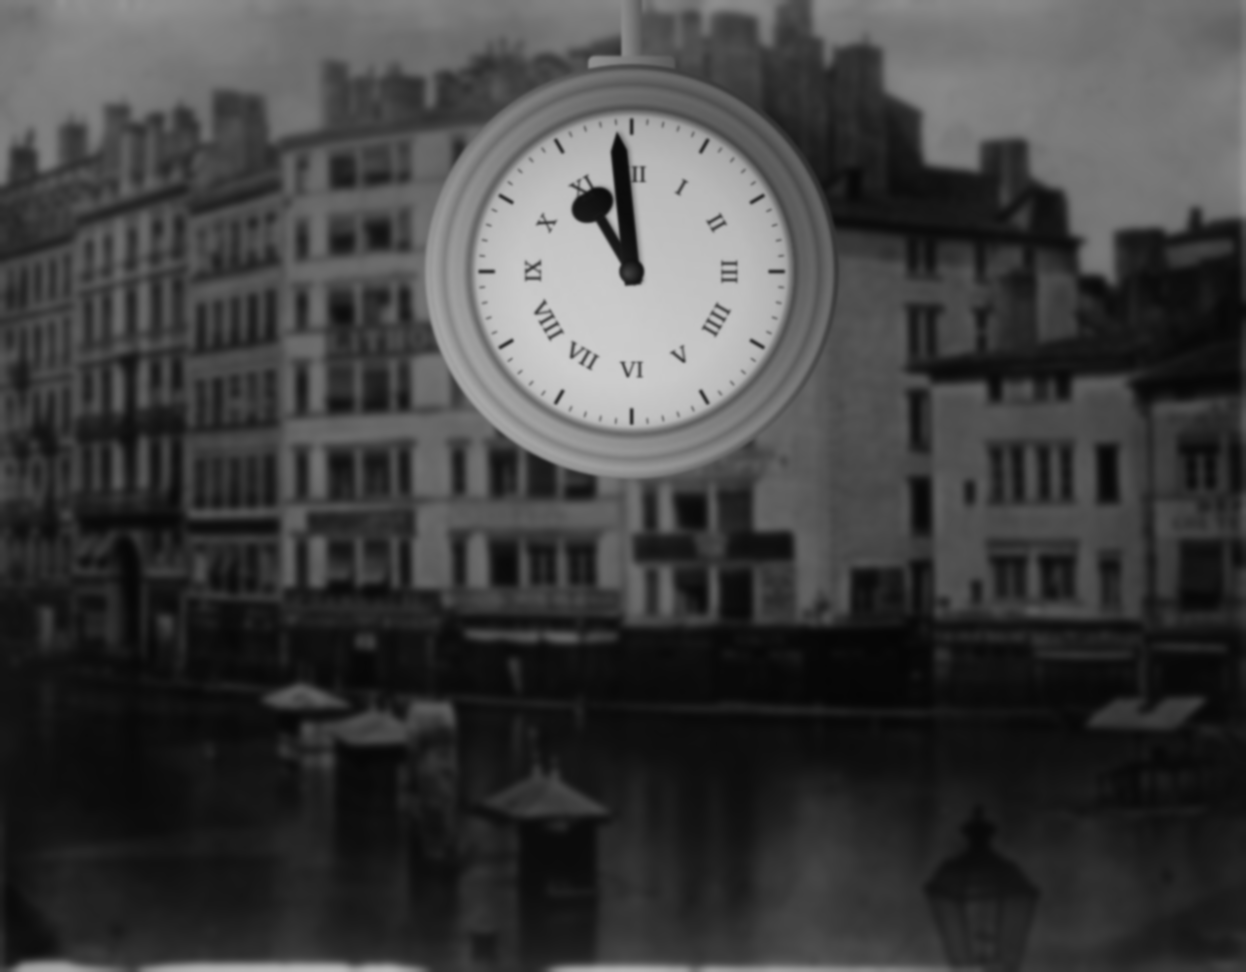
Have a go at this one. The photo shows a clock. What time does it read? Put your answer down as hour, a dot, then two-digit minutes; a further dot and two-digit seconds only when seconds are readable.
10.59
